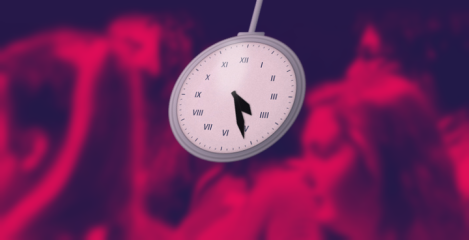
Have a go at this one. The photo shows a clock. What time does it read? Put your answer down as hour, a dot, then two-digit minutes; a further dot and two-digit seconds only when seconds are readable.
4.26
